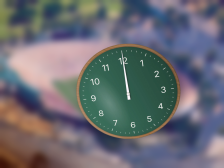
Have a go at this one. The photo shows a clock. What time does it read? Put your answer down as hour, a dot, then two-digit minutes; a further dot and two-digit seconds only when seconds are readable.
12.00
